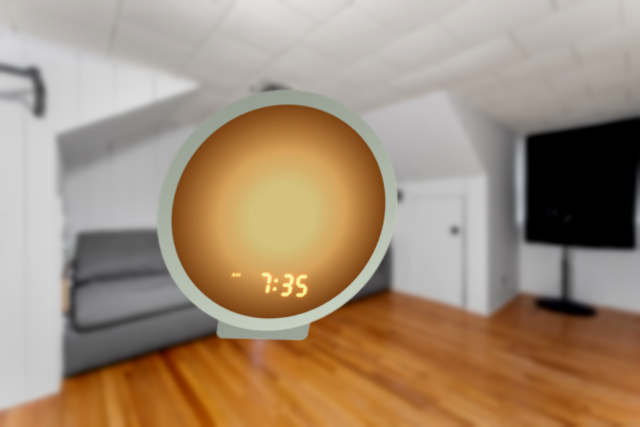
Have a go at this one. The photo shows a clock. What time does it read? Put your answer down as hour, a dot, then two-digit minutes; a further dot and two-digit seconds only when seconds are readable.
7.35
